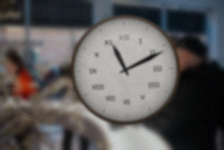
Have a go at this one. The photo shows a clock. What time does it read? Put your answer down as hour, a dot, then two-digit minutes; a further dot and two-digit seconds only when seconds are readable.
11.11
